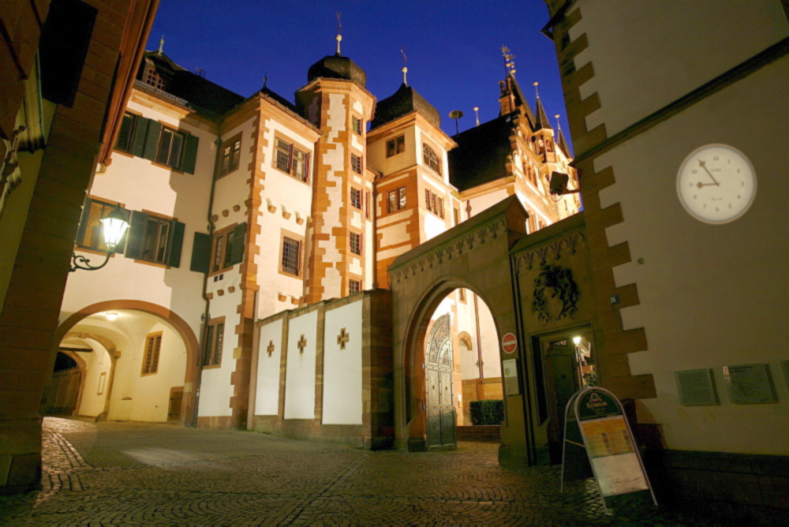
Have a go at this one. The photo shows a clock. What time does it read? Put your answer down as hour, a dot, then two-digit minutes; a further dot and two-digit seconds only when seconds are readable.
8.54
